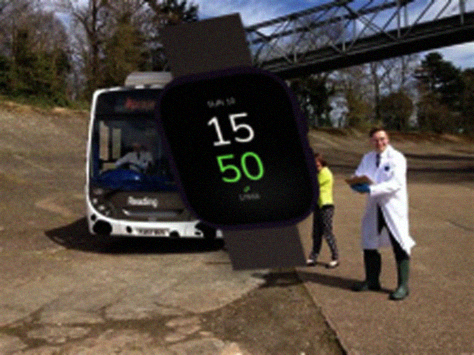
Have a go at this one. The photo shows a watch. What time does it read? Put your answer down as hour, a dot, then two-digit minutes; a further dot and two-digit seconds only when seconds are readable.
15.50
